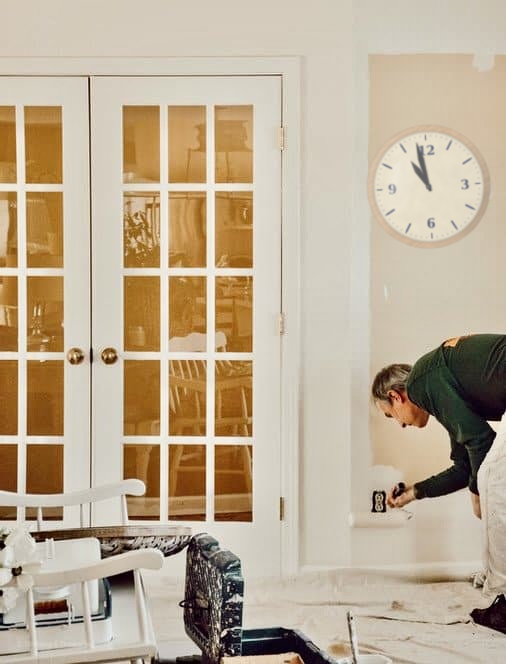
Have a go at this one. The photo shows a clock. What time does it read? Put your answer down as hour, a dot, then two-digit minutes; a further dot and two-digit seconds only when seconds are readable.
10.58
